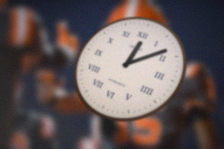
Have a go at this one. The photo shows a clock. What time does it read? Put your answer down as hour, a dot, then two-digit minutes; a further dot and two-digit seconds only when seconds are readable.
12.08
